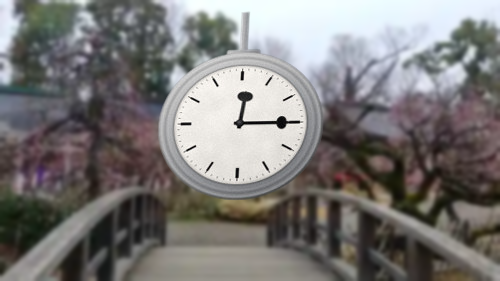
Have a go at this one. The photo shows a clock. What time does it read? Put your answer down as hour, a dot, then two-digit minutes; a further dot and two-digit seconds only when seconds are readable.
12.15
